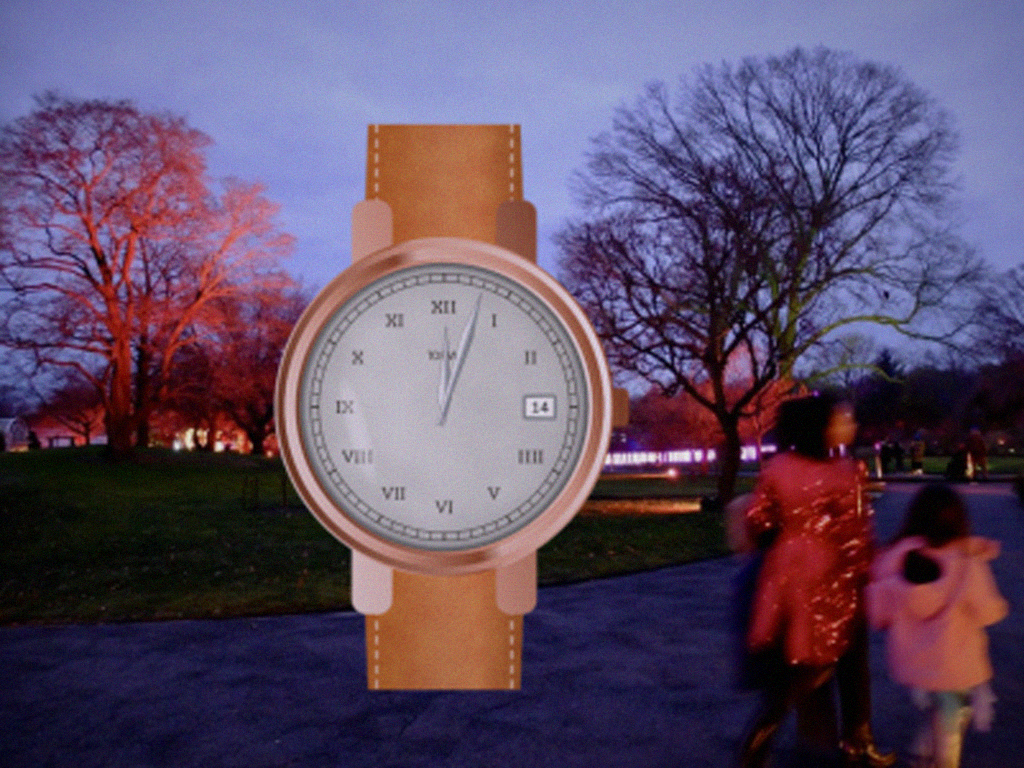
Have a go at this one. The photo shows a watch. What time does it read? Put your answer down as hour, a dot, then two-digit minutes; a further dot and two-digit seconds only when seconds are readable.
12.03
